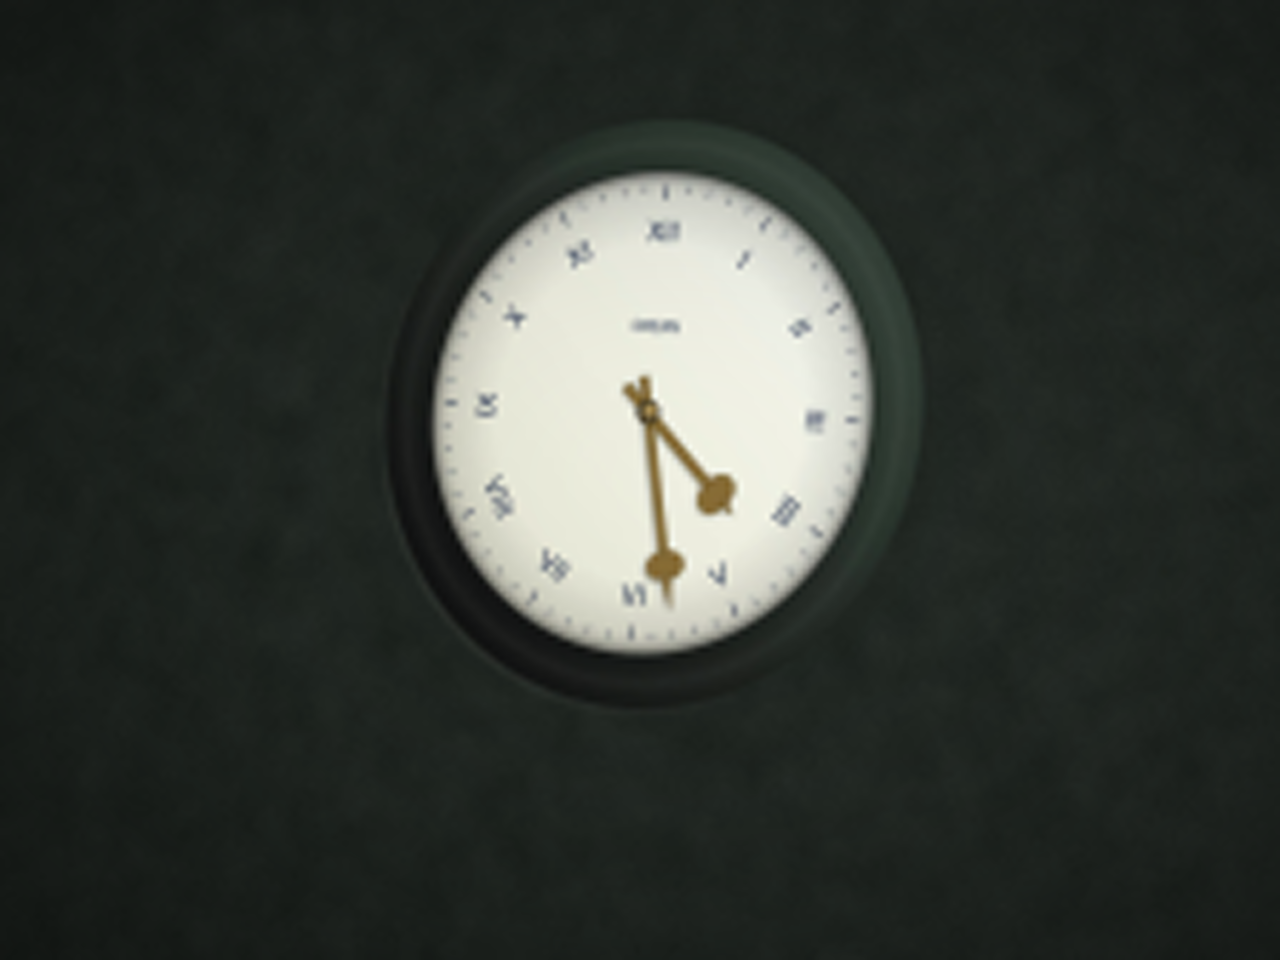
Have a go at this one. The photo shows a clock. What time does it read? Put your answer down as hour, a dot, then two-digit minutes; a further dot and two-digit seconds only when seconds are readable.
4.28
